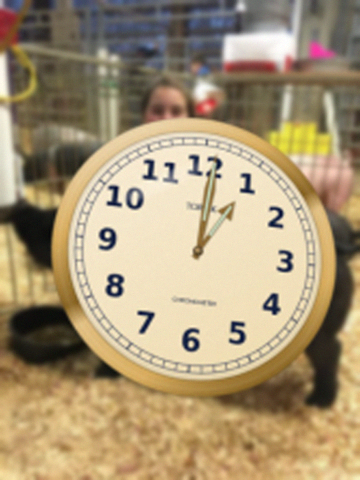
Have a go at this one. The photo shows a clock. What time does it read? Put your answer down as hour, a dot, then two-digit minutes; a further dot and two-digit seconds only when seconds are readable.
1.01
